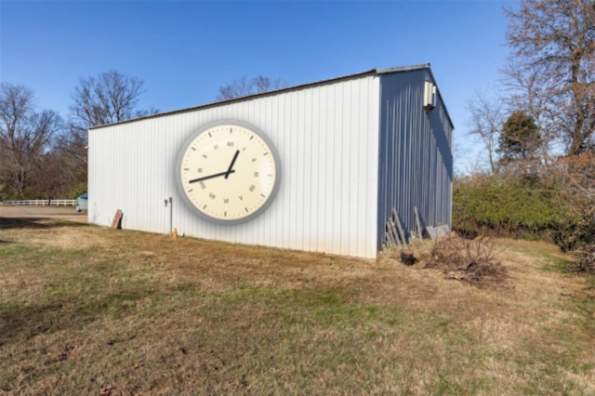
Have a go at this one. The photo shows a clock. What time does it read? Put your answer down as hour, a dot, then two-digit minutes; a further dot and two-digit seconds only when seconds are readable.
12.42
